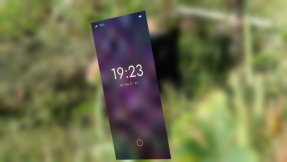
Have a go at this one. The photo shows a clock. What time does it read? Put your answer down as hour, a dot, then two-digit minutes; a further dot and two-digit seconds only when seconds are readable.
19.23
